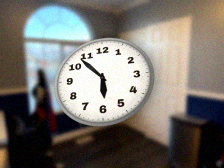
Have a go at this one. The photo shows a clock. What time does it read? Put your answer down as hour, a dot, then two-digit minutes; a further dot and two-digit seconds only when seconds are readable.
5.53
